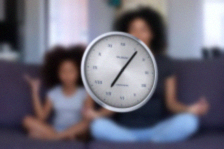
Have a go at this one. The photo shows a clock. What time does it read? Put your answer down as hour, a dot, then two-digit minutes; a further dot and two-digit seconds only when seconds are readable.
7.06
